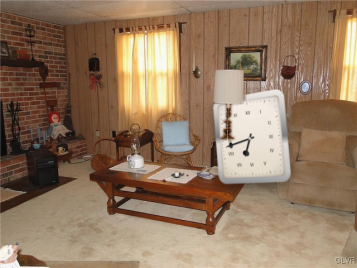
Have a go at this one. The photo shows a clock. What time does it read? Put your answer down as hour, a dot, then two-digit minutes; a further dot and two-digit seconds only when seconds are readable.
6.43
